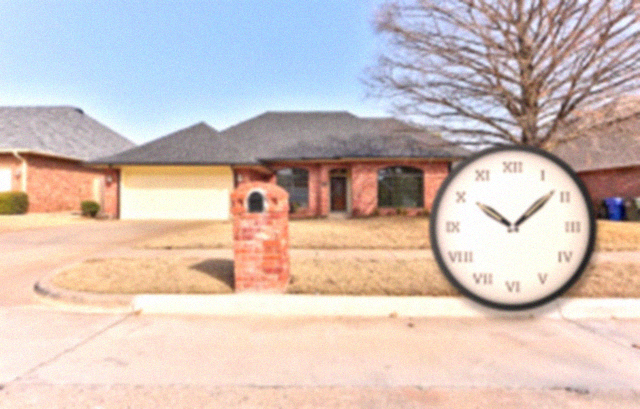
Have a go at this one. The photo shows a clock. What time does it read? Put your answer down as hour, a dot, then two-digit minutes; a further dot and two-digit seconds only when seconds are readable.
10.08
